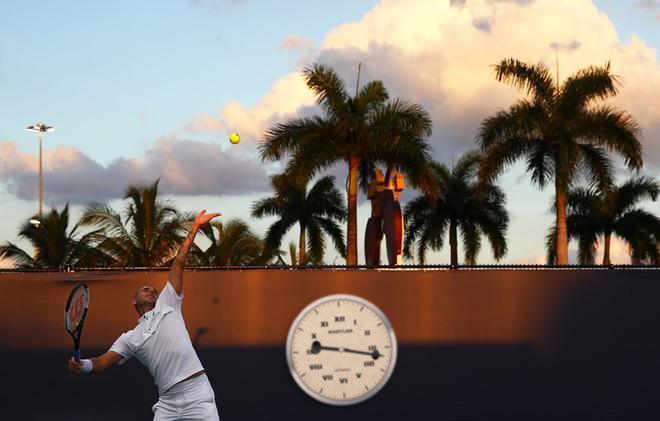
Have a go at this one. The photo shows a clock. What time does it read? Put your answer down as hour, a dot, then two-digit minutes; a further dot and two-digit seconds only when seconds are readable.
9.17
